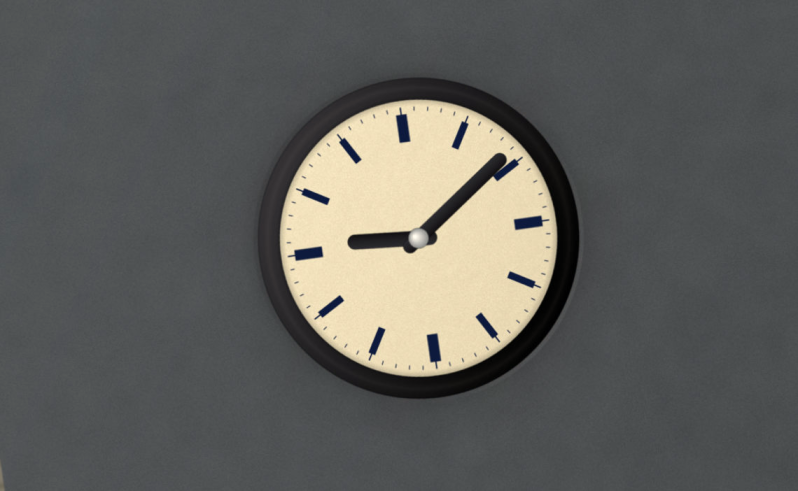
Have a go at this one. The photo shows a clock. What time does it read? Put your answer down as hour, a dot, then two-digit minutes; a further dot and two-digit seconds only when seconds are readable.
9.09
